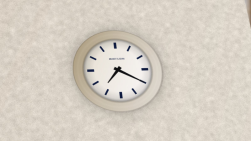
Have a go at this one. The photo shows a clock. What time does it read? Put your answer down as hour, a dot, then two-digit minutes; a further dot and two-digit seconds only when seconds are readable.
7.20
